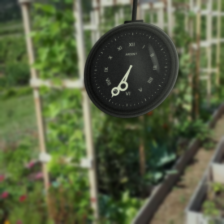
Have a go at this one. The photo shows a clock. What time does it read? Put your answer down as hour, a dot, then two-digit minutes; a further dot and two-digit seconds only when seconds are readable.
6.35
